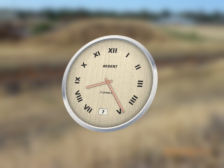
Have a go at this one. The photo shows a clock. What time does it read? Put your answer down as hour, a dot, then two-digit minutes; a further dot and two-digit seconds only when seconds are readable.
8.24
